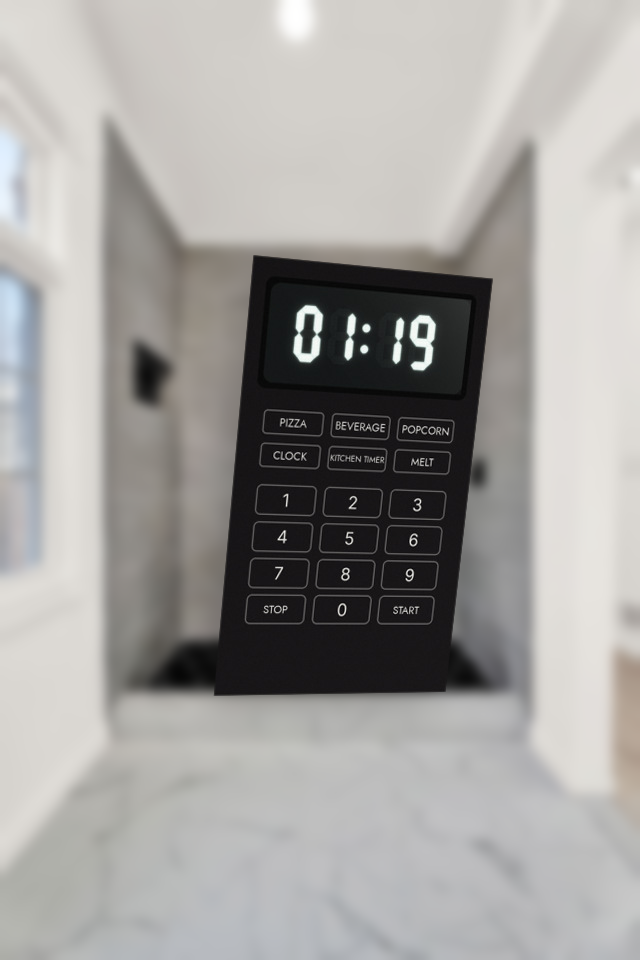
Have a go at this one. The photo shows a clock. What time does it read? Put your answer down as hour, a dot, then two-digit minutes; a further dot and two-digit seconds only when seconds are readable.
1.19
